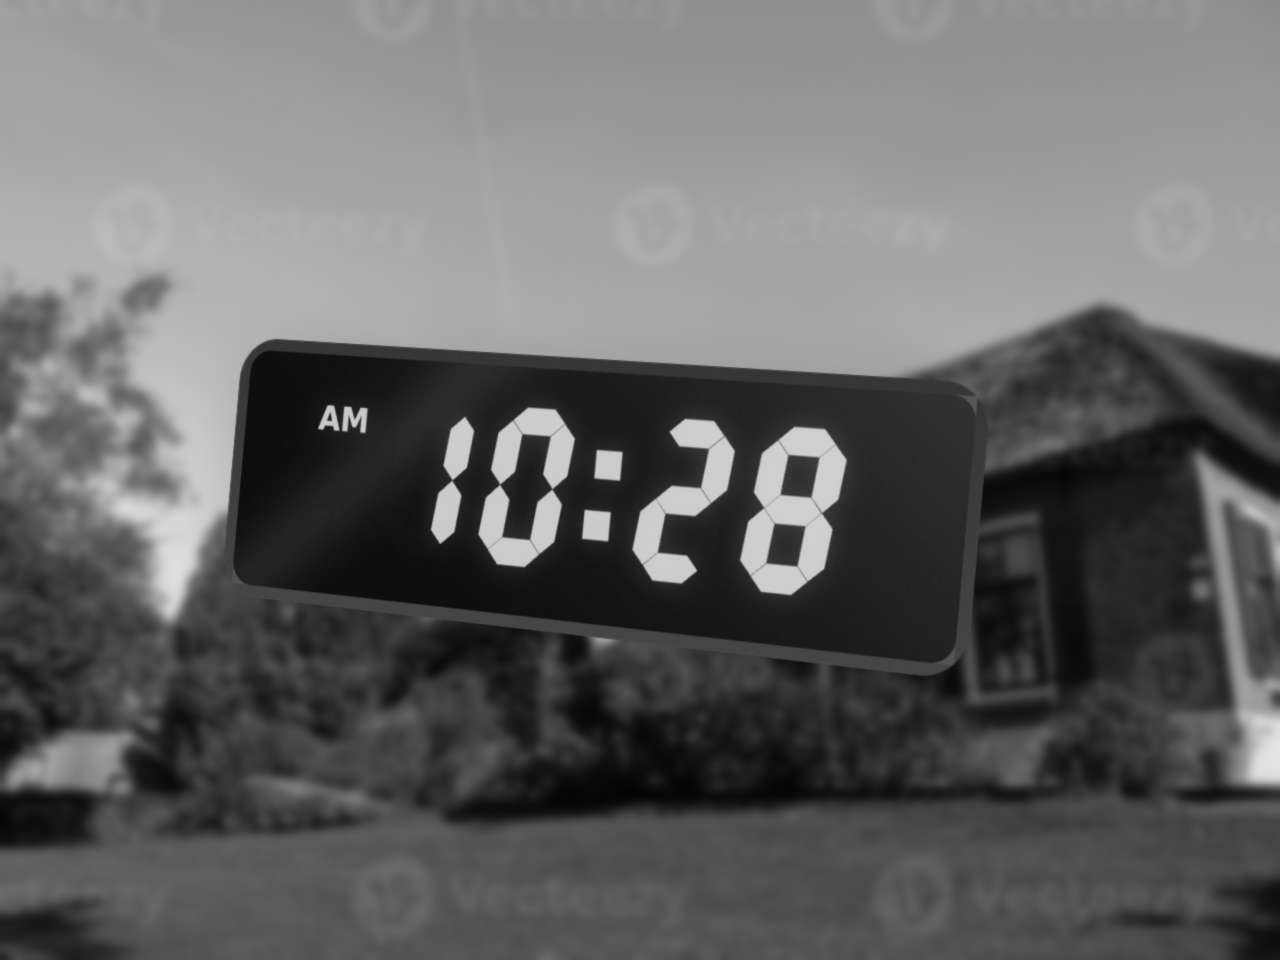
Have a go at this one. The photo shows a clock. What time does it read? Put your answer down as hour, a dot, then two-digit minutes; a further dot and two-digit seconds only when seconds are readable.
10.28
